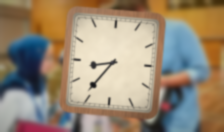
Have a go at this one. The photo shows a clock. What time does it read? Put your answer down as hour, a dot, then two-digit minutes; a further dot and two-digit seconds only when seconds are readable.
8.36
